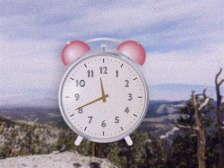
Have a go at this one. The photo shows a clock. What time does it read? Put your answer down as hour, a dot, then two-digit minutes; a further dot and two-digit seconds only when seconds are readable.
11.41
